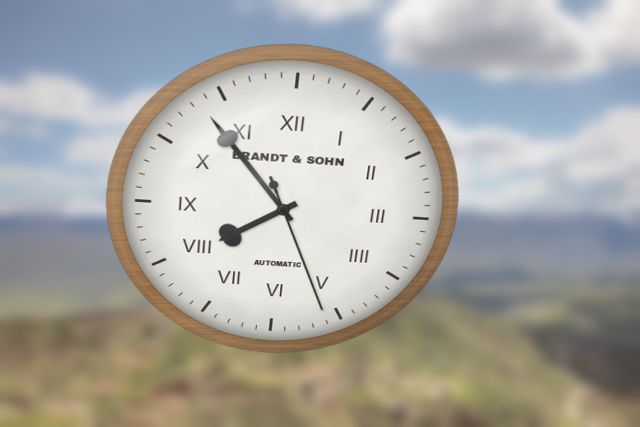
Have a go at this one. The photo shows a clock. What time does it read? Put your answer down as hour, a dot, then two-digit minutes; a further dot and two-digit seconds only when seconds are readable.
7.53.26
